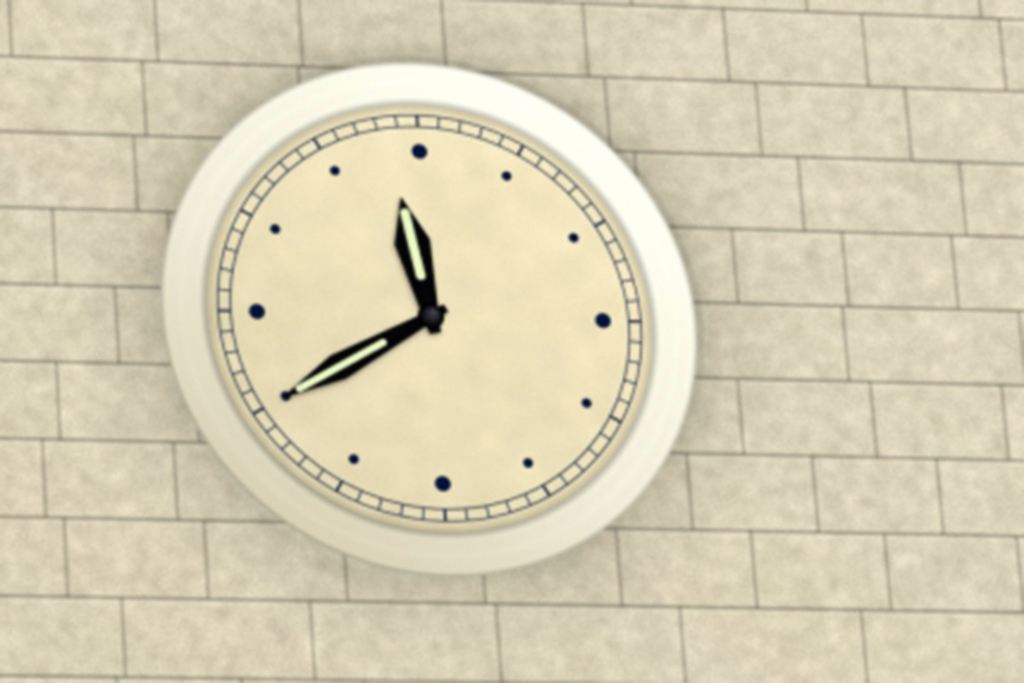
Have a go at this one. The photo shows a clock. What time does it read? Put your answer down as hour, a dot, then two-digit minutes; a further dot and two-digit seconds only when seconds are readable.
11.40
